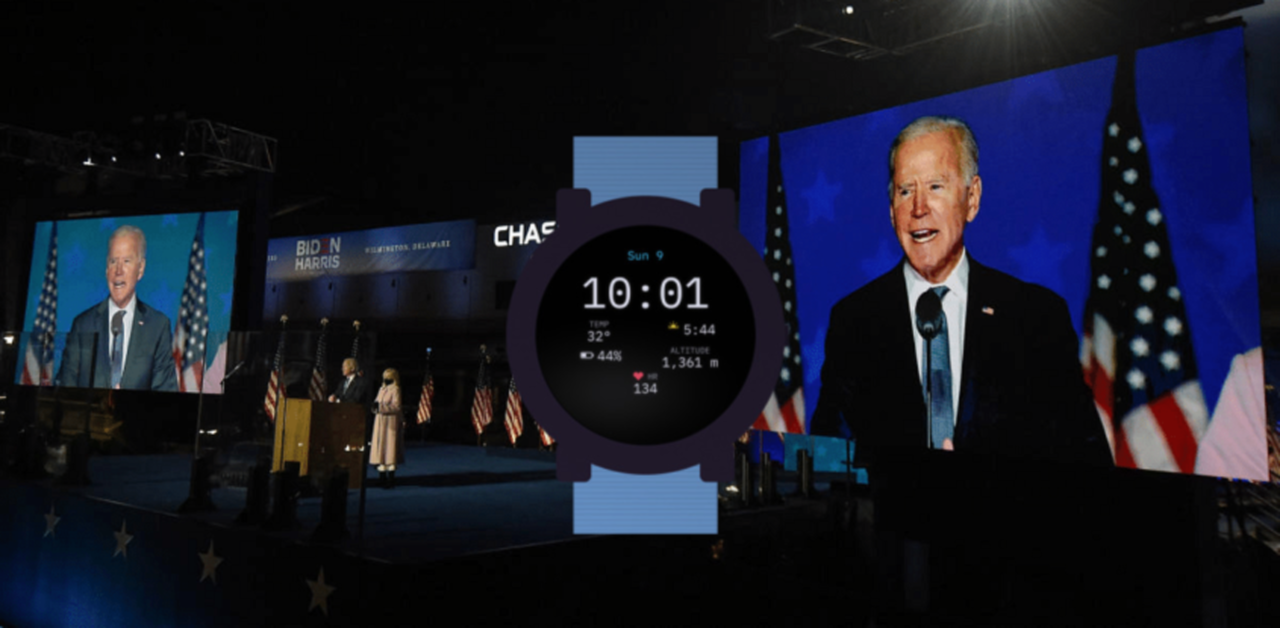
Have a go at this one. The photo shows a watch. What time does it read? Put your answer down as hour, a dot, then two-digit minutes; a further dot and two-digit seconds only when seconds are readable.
10.01
